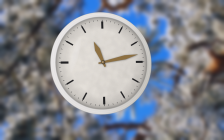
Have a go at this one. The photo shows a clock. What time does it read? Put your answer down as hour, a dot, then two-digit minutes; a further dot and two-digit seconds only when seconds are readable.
11.13
